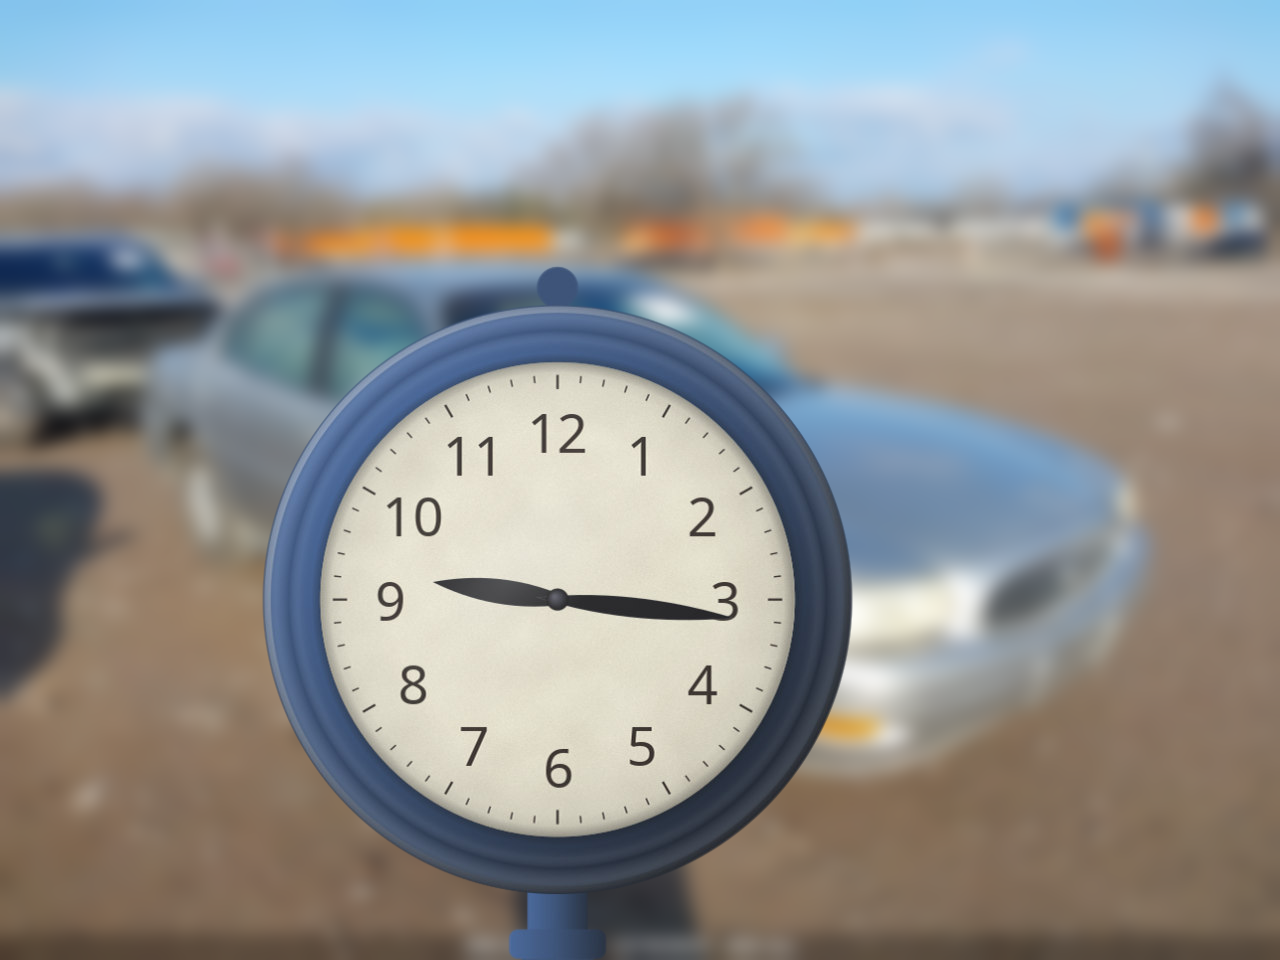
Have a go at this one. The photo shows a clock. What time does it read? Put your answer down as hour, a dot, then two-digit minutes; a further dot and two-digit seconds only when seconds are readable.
9.16
